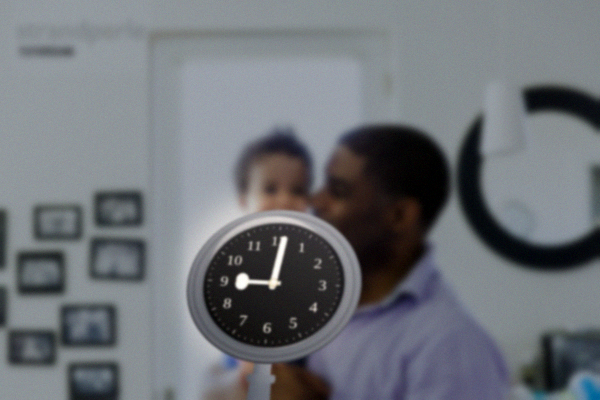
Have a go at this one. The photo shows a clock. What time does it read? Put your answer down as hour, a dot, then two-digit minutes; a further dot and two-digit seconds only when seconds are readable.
9.01
